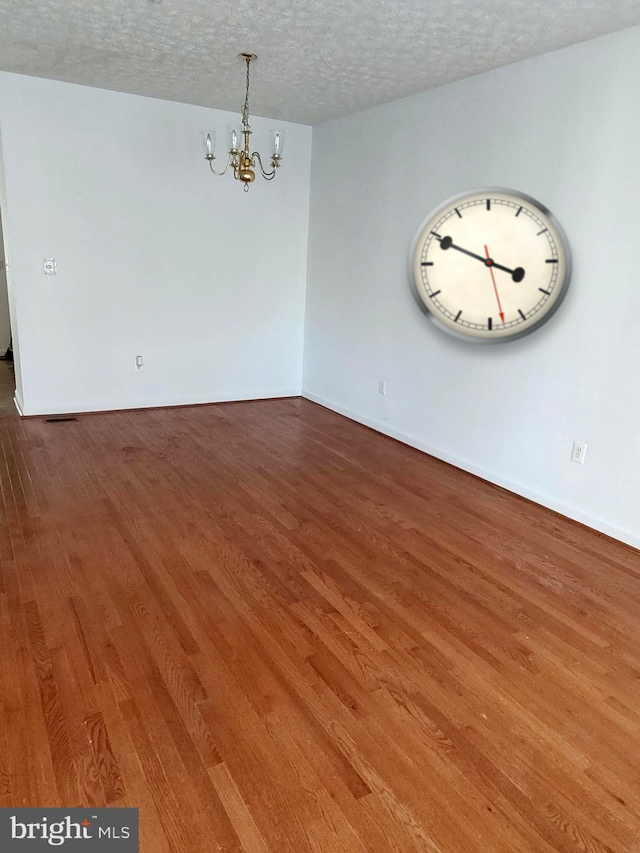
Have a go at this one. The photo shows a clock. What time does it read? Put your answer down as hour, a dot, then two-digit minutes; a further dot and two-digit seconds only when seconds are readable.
3.49.28
